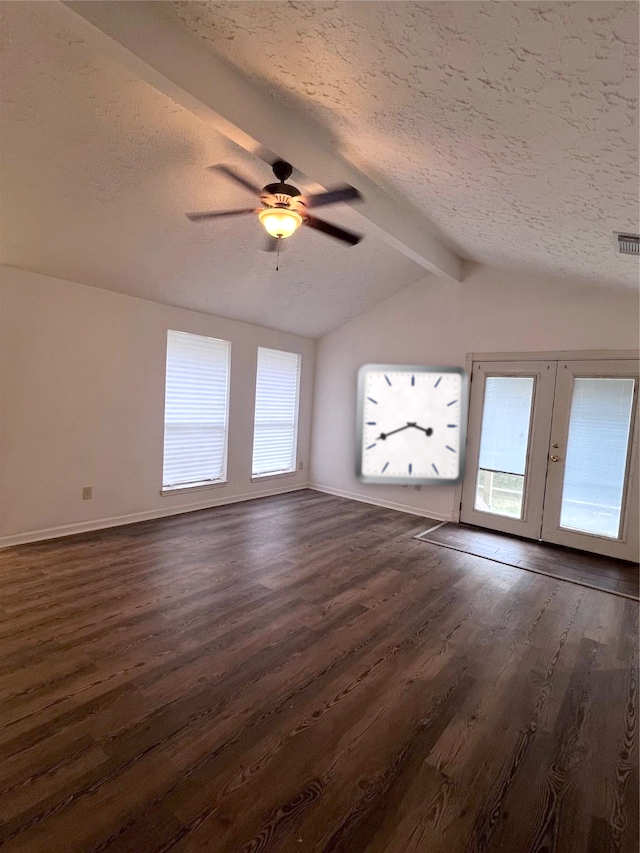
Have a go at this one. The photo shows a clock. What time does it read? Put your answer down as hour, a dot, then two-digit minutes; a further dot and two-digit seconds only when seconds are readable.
3.41
